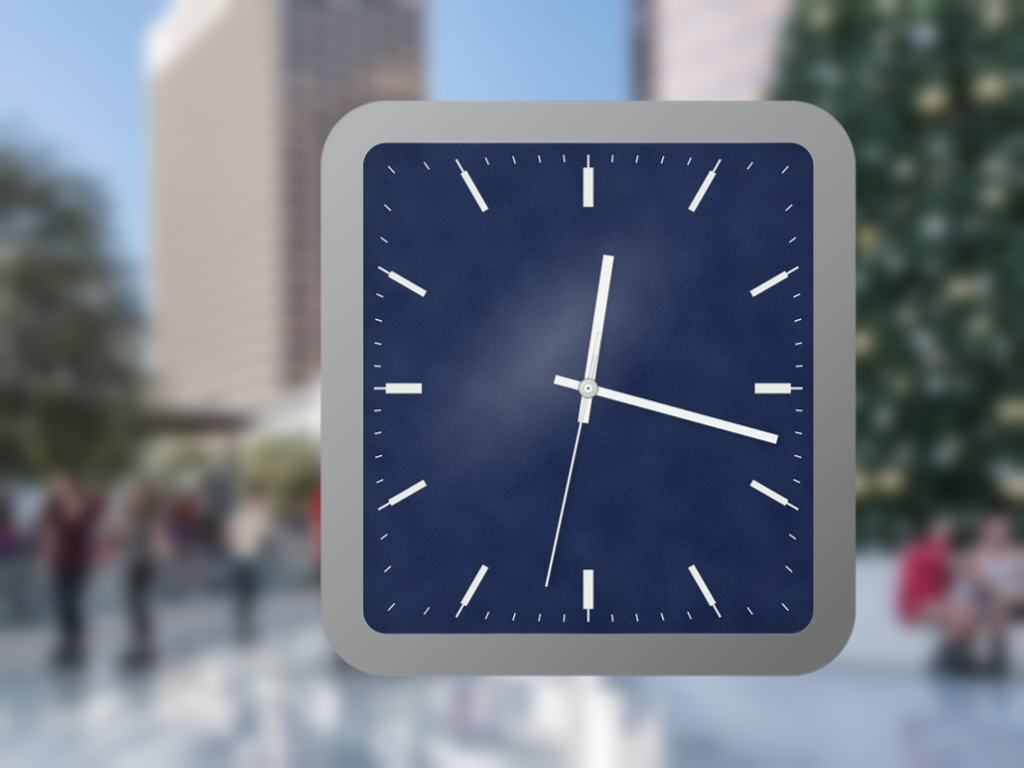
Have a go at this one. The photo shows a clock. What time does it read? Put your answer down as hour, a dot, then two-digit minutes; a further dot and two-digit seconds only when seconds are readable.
12.17.32
